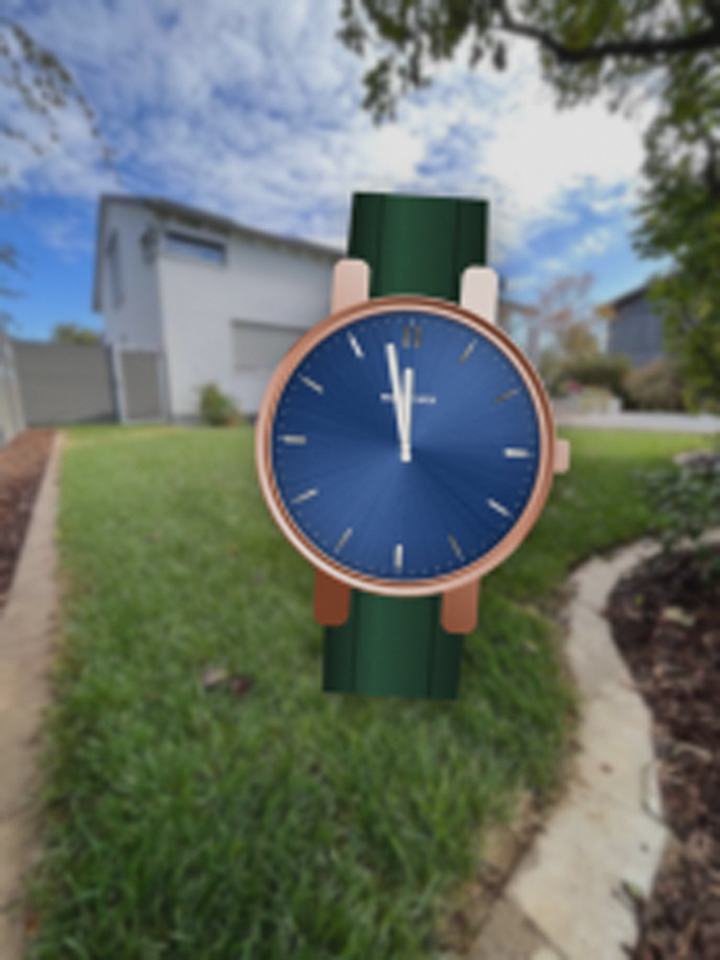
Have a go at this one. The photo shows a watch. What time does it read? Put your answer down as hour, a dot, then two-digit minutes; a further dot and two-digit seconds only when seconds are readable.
11.58
